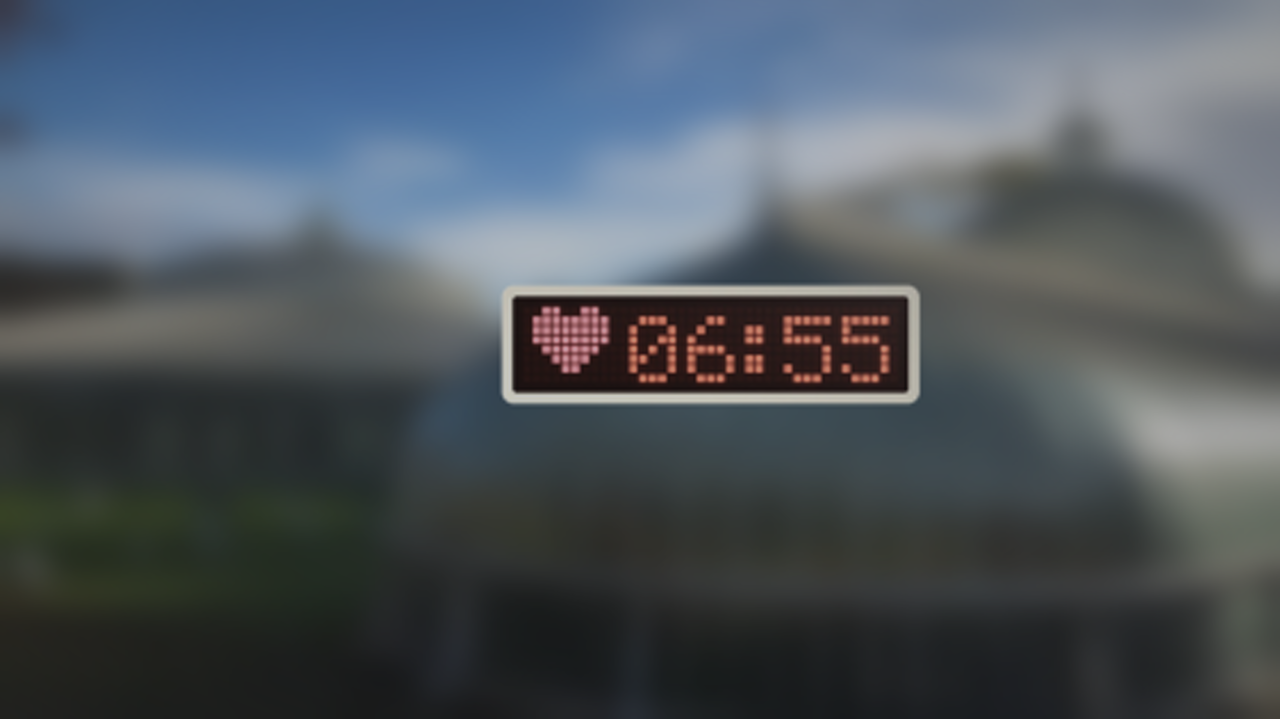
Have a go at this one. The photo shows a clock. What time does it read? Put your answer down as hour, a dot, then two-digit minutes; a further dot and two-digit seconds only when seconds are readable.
6.55
